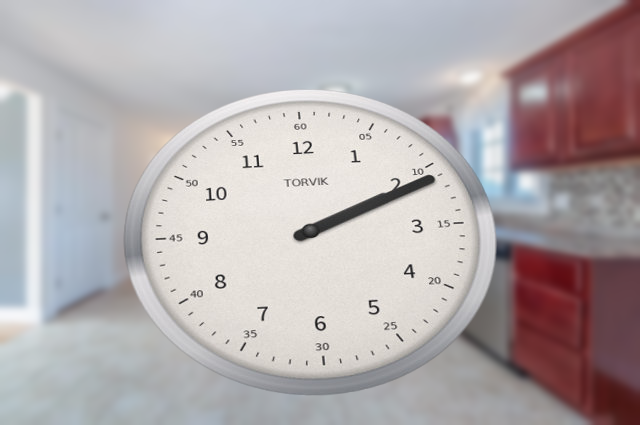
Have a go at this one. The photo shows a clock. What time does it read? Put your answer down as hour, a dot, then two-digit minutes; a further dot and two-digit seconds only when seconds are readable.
2.11
